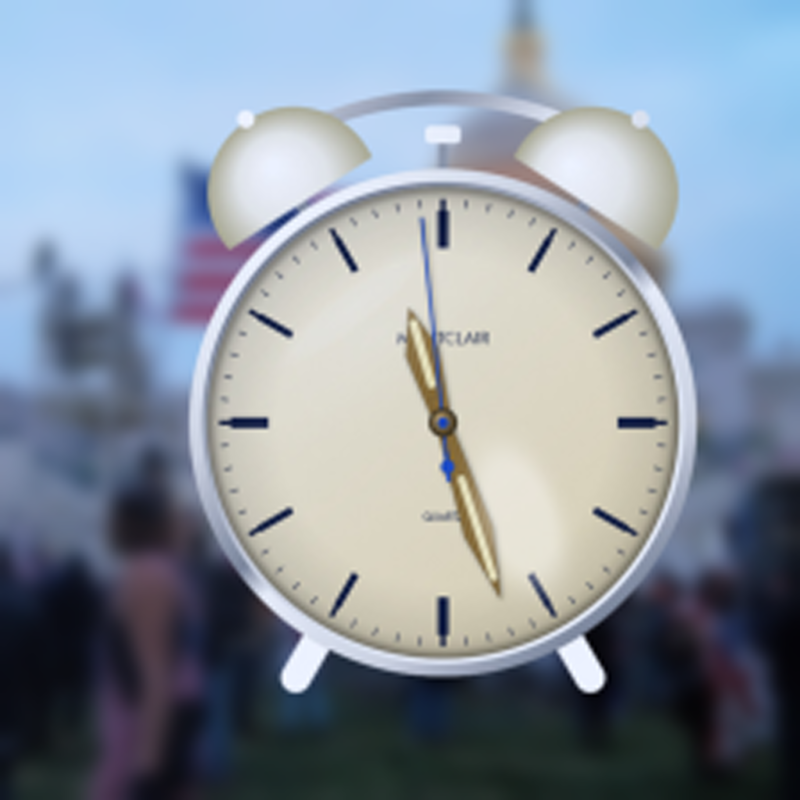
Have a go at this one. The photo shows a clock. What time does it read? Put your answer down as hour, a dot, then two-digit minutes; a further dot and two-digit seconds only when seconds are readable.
11.26.59
